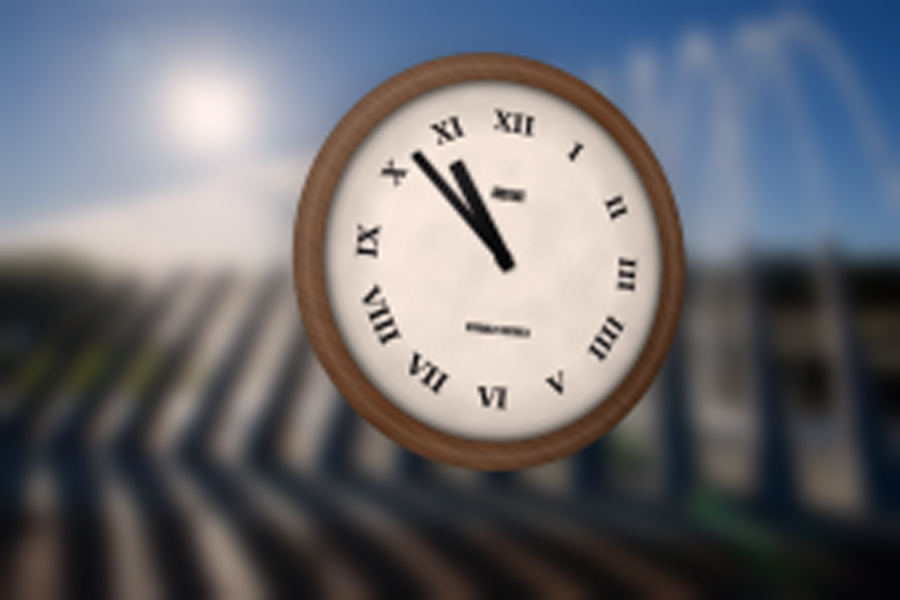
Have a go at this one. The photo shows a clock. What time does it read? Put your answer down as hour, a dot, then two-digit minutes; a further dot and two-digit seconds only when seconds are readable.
10.52
